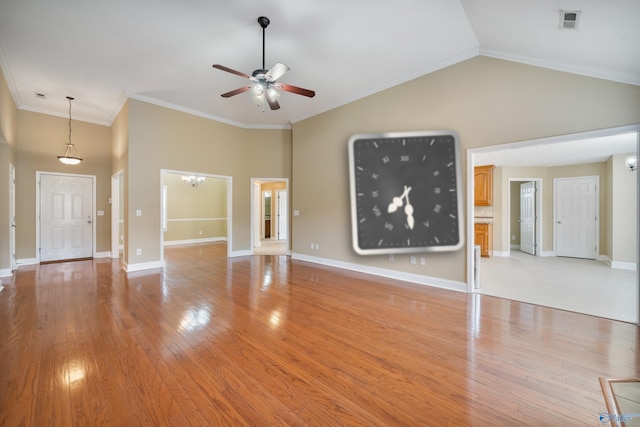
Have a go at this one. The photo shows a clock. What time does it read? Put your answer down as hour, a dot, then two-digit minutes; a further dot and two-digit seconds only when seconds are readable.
7.29
